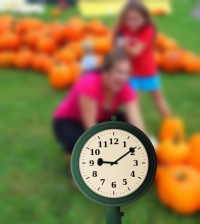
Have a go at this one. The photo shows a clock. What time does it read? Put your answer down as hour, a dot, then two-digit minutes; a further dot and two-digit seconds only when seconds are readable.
9.09
